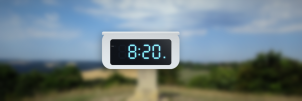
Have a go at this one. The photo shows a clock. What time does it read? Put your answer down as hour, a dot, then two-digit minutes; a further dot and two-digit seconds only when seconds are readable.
8.20
